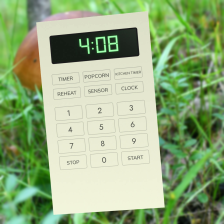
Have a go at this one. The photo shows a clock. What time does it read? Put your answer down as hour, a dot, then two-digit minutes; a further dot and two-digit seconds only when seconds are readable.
4.08
